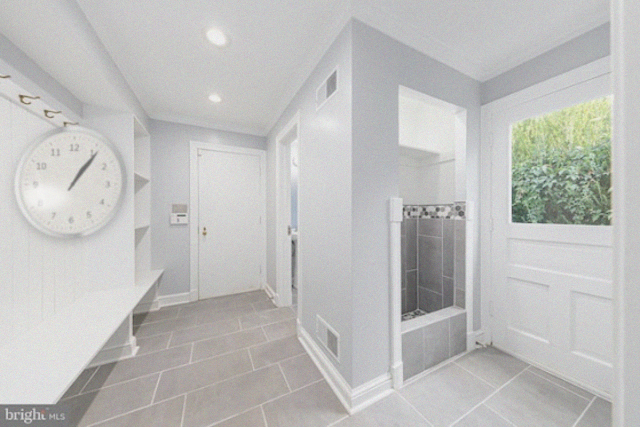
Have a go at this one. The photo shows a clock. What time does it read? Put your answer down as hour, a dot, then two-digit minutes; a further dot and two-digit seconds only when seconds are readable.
1.06
